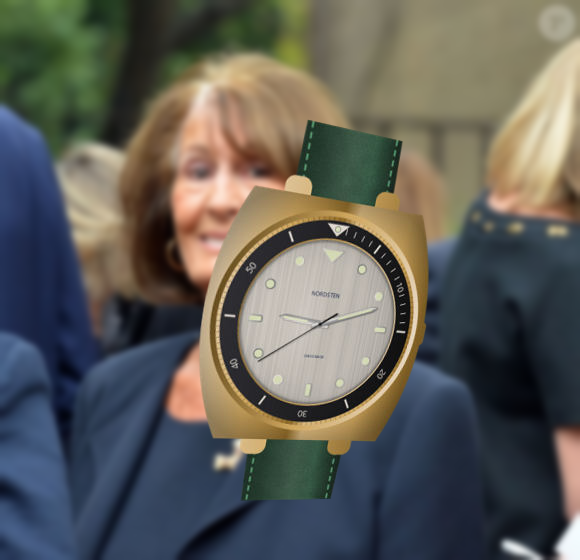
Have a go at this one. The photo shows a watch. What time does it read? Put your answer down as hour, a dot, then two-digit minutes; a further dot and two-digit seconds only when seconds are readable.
9.11.39
